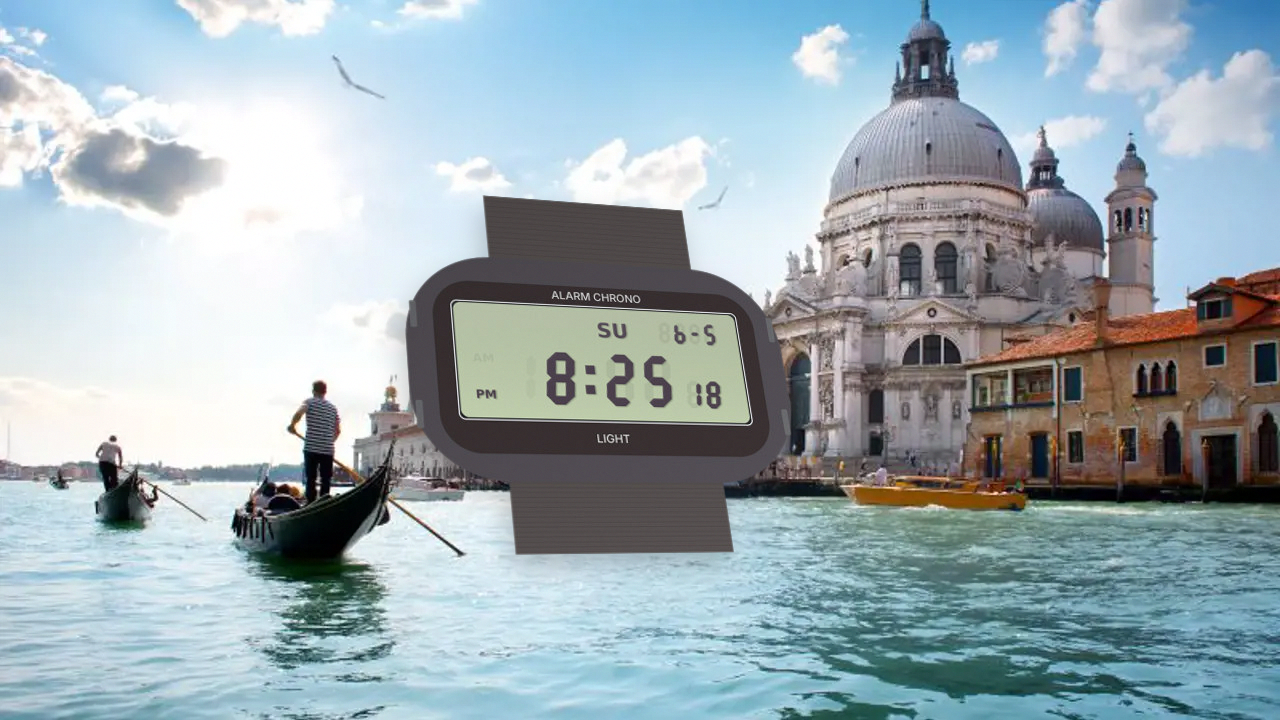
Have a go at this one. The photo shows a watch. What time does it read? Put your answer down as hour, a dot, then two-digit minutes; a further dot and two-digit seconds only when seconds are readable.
8.25.18
